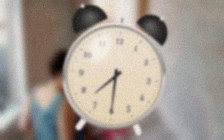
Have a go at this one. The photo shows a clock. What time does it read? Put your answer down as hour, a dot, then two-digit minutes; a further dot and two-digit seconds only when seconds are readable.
7.30
